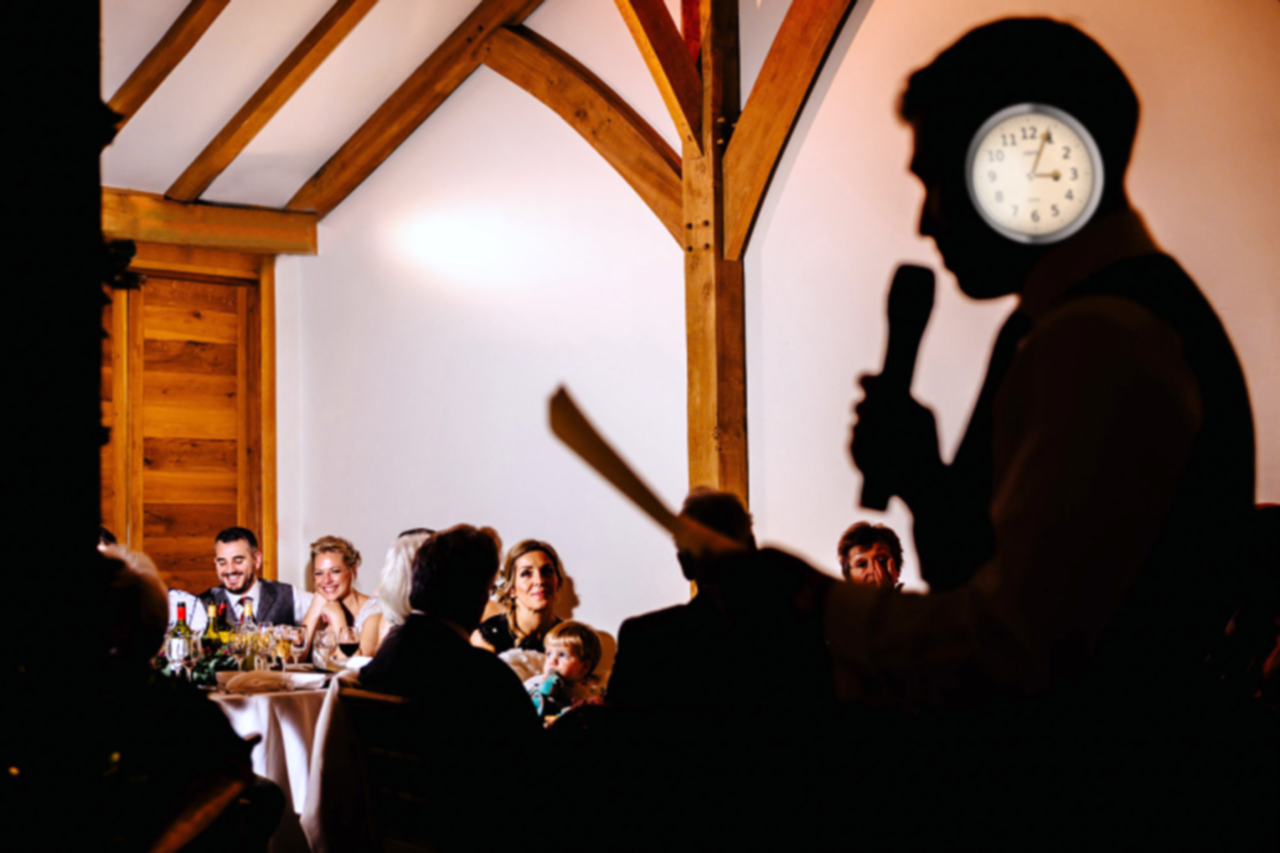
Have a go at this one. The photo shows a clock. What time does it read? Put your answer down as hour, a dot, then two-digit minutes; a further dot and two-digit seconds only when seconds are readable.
3.04
